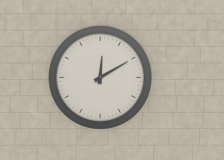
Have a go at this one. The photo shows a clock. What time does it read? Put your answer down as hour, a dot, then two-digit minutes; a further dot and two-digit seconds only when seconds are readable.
12.10
